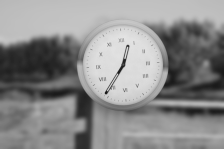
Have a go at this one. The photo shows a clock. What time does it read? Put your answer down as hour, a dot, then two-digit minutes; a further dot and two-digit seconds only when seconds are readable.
12.36
